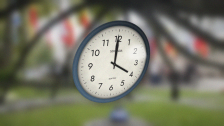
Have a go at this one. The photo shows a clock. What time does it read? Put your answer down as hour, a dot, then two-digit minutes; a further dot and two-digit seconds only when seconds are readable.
4.00
